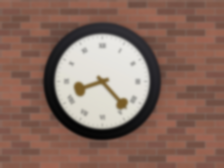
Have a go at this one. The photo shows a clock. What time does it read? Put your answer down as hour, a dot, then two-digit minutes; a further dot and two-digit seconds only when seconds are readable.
8.23
